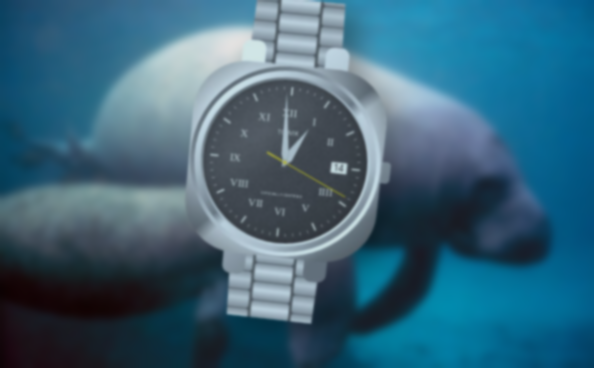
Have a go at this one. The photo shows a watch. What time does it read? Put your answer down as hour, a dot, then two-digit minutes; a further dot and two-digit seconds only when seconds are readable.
12.59.19
